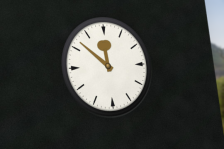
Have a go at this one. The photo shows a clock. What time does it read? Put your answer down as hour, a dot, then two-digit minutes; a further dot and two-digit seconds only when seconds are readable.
11.52
